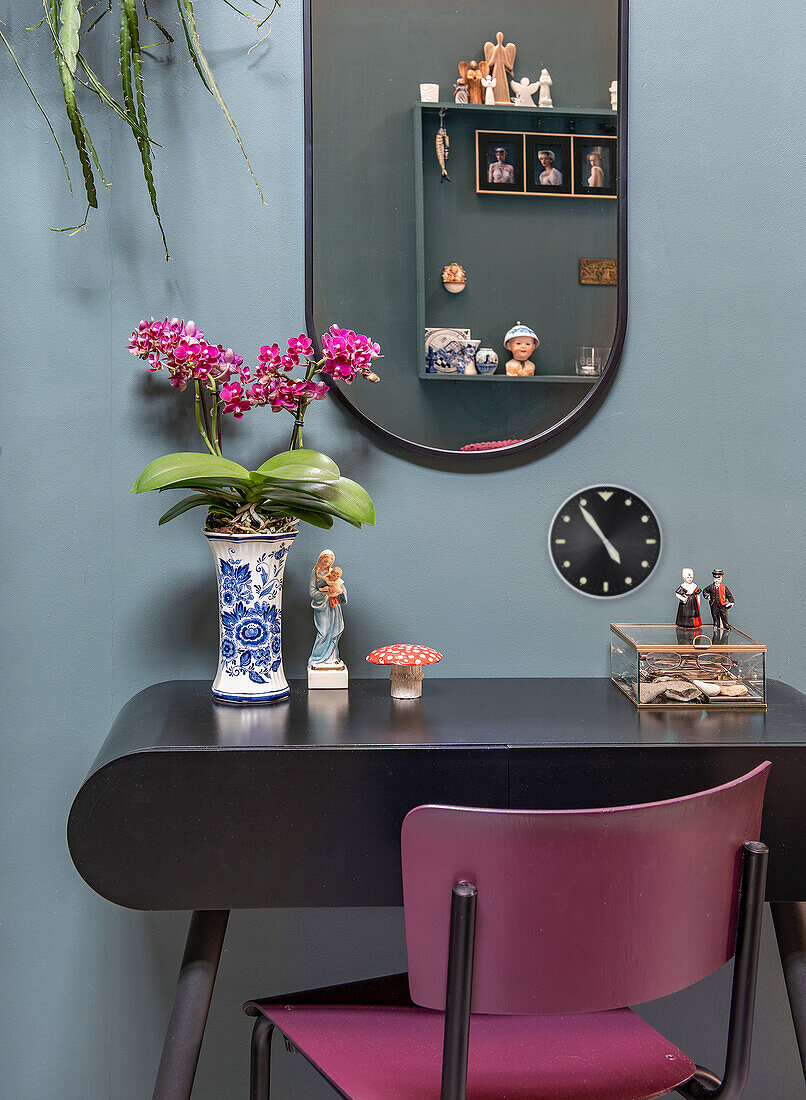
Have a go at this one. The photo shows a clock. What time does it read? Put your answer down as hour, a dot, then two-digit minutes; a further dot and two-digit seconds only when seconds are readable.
4.54
